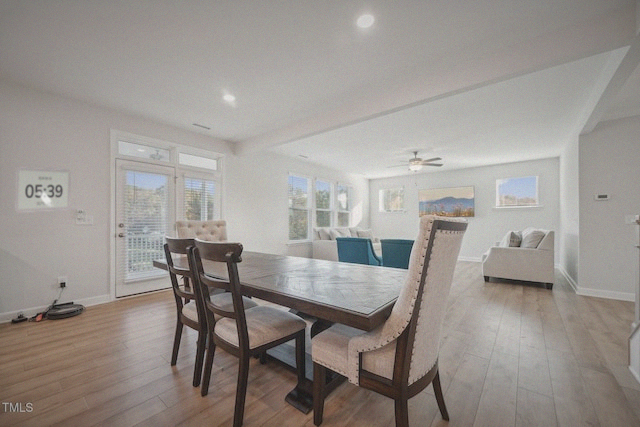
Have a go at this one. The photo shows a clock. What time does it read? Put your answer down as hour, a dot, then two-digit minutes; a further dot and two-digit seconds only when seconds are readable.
5.39
